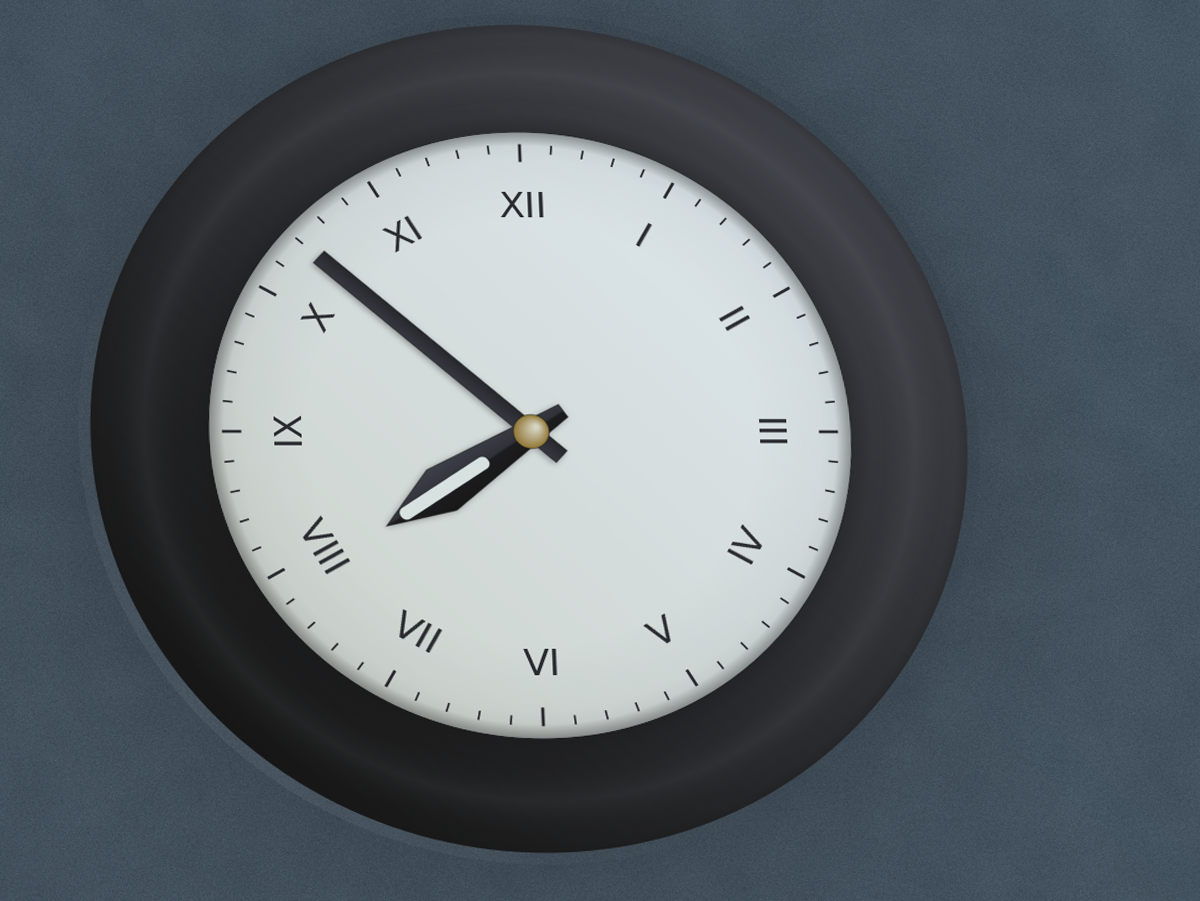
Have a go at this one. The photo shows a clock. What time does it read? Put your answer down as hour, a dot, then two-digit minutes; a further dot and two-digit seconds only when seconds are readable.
7.52
